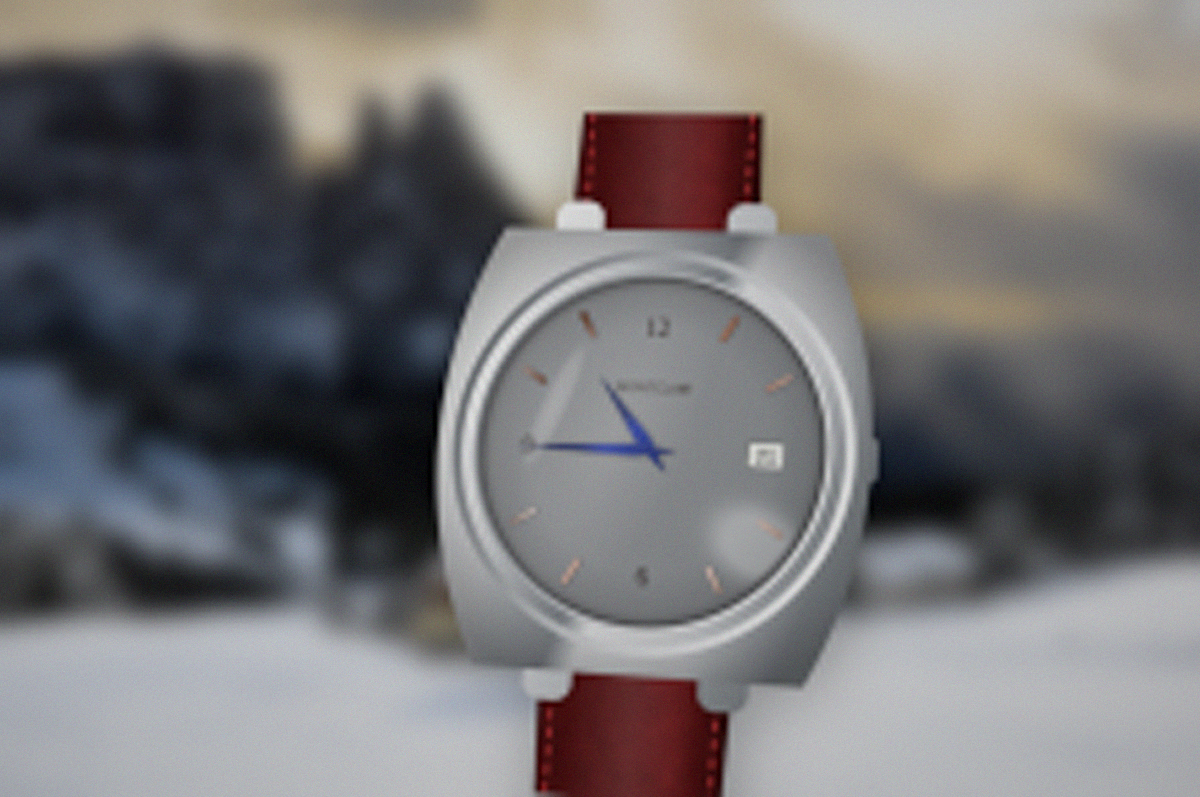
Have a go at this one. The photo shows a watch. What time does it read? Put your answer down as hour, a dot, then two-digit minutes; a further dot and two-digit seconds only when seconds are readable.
10.45
